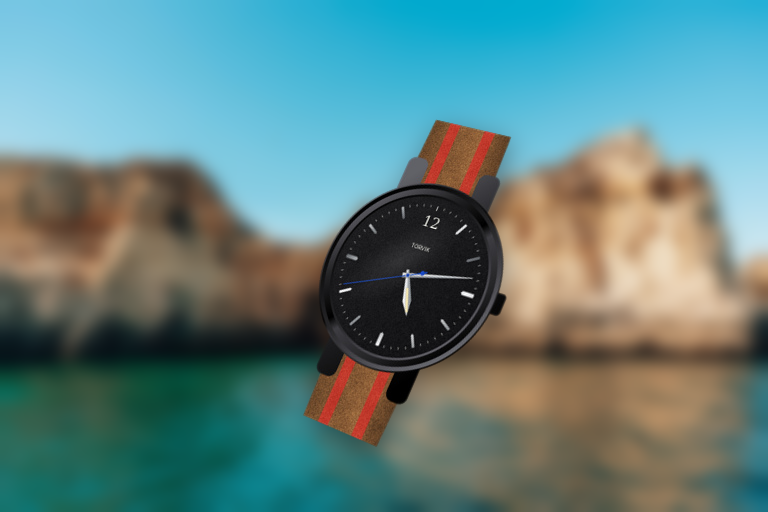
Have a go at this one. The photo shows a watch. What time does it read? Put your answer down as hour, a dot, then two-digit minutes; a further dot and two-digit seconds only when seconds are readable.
5.12.41
